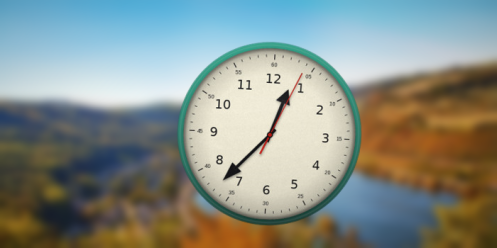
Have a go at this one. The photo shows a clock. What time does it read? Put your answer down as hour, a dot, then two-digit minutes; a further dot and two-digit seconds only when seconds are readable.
12.37.04
